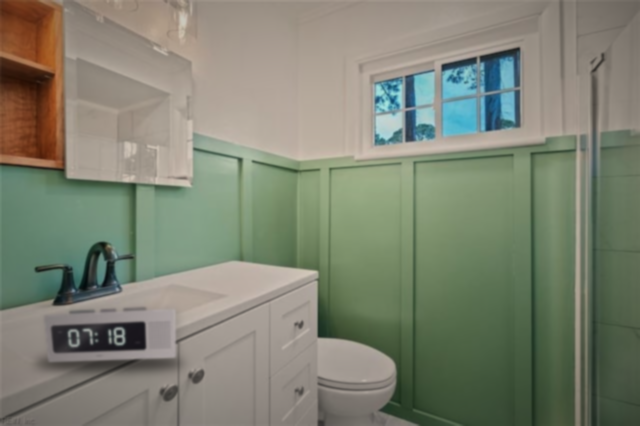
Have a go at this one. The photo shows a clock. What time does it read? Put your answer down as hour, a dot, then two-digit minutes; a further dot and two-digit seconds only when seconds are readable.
7.18
